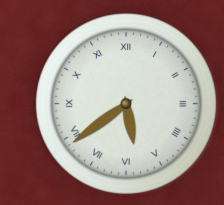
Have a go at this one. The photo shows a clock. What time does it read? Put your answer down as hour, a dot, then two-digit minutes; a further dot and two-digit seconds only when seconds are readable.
5.39
